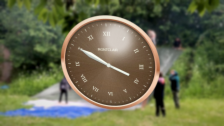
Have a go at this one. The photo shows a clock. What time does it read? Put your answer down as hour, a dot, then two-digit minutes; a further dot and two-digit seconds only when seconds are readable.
3.50
